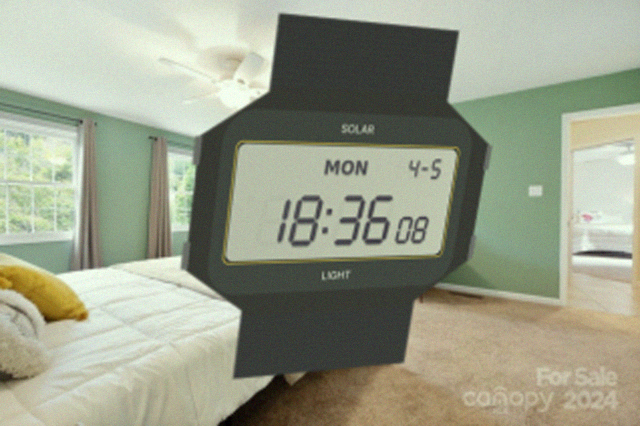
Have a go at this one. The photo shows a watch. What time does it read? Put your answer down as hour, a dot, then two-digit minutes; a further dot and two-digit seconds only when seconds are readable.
18.36.08
